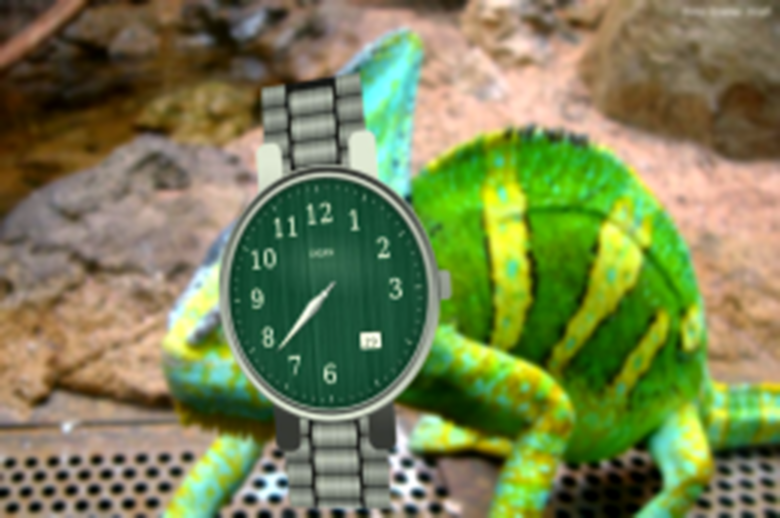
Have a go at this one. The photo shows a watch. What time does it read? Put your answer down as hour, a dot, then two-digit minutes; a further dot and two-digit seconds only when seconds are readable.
7.38
